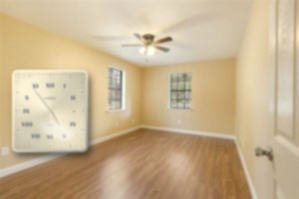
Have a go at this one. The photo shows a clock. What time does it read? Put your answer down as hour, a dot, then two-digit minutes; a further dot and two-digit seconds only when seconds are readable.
4.54
